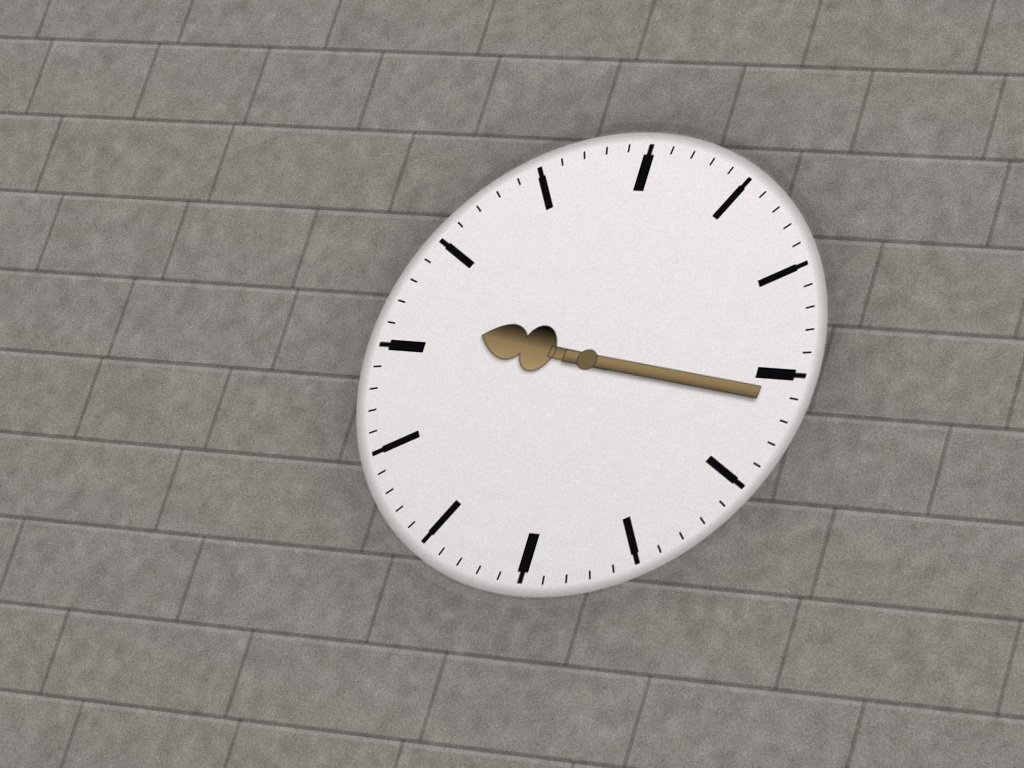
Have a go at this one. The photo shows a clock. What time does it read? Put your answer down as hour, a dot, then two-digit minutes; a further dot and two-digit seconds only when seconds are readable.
9.16
